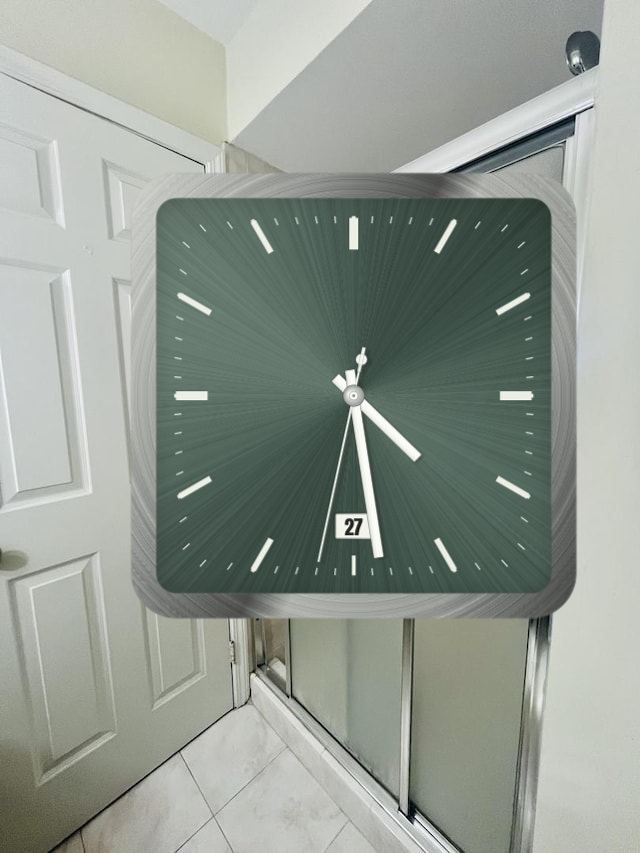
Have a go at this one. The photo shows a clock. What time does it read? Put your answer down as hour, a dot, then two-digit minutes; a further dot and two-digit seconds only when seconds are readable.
4.28.32
